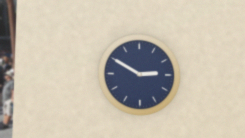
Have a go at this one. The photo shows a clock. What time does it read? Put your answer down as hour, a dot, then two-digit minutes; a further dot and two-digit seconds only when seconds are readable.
2.50
